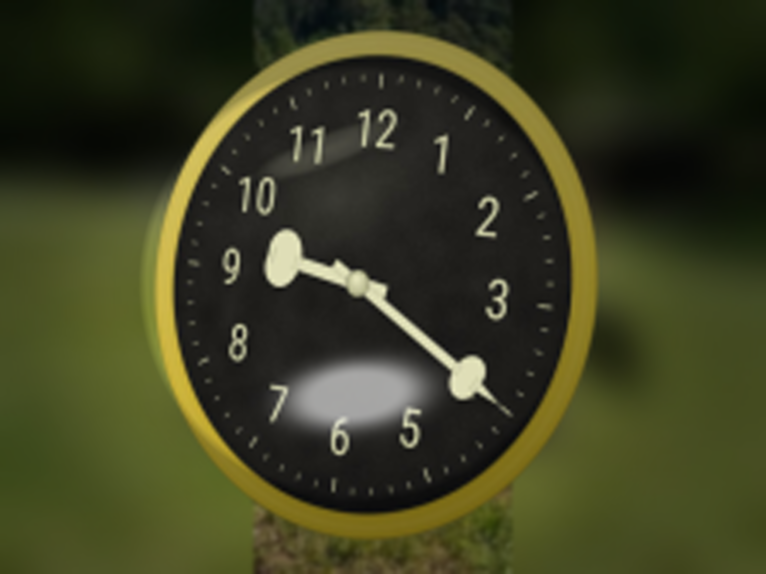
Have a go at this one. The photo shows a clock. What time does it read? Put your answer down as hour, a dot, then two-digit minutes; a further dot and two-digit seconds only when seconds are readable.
9.20
